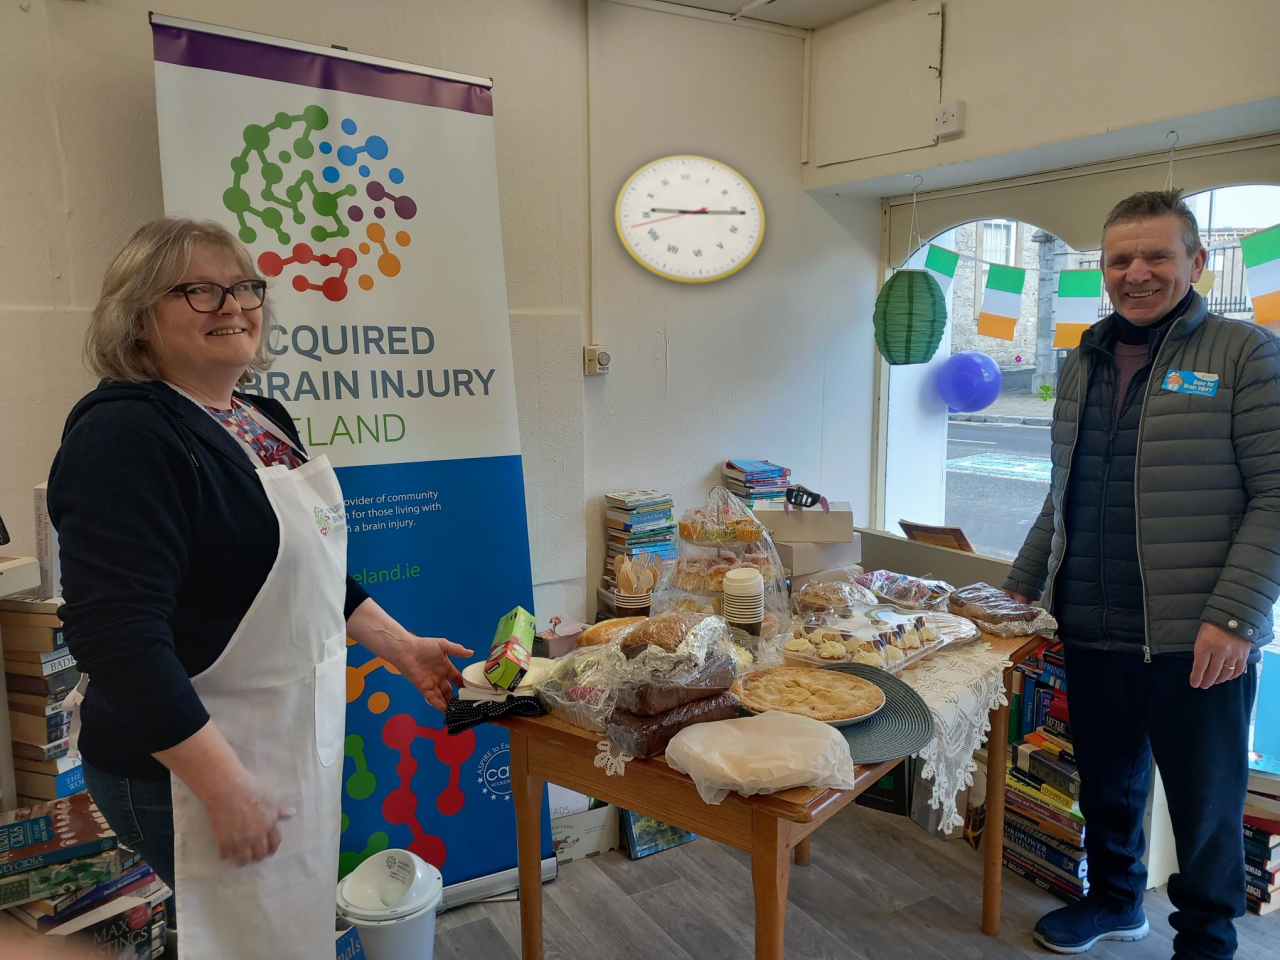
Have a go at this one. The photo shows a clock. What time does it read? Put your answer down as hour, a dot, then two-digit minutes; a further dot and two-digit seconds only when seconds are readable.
9.15.43
